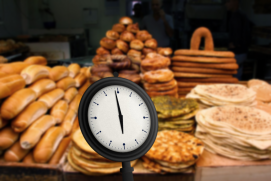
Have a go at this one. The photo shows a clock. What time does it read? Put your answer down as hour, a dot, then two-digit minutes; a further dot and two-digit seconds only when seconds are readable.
5.59
